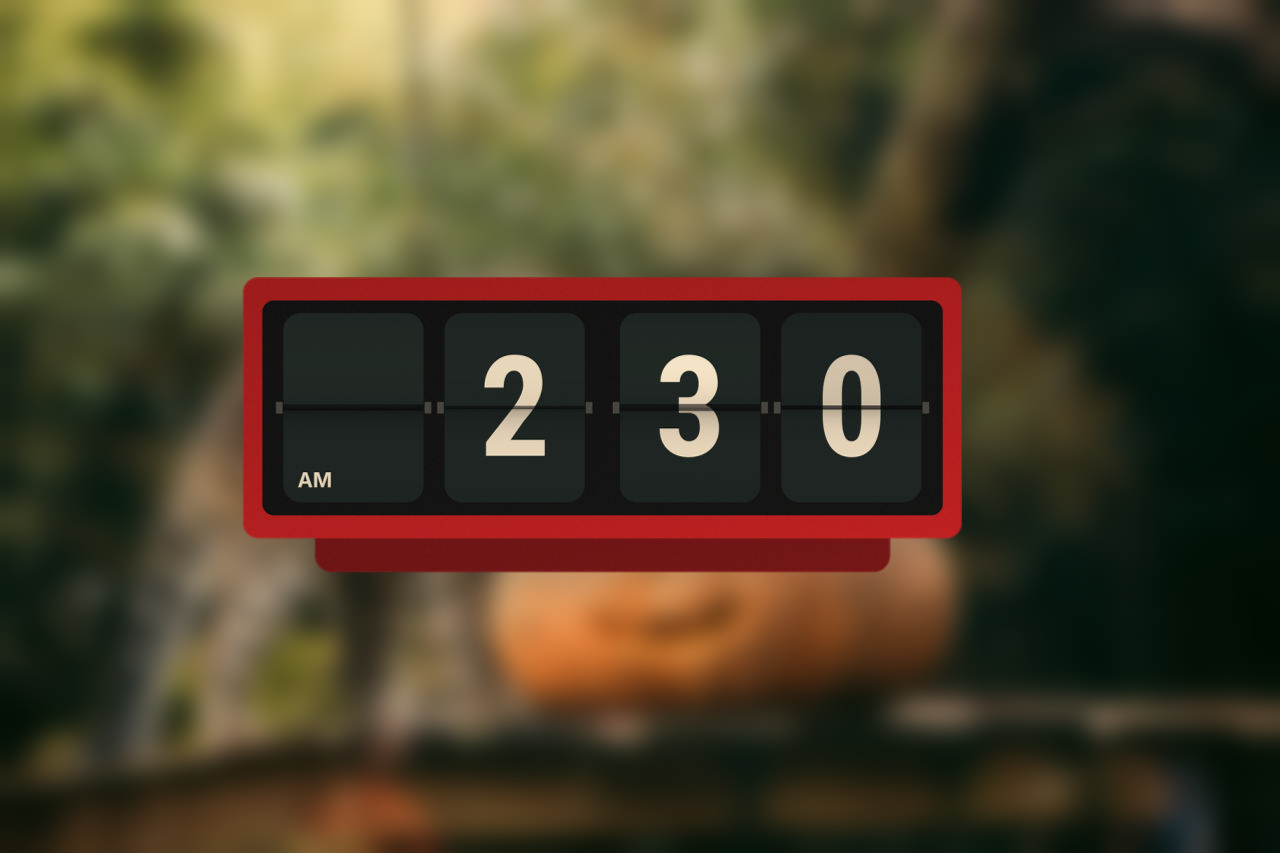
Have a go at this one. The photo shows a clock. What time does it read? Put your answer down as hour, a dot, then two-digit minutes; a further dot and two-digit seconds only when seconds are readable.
2.30
